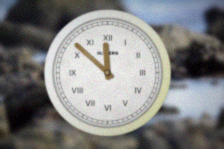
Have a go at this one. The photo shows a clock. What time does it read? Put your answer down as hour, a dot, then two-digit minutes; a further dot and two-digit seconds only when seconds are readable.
11.52
